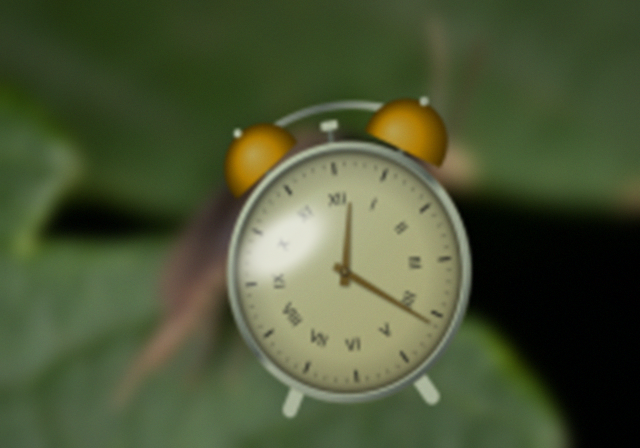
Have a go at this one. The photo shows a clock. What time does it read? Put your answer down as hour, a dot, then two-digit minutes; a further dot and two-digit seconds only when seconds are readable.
12.21
